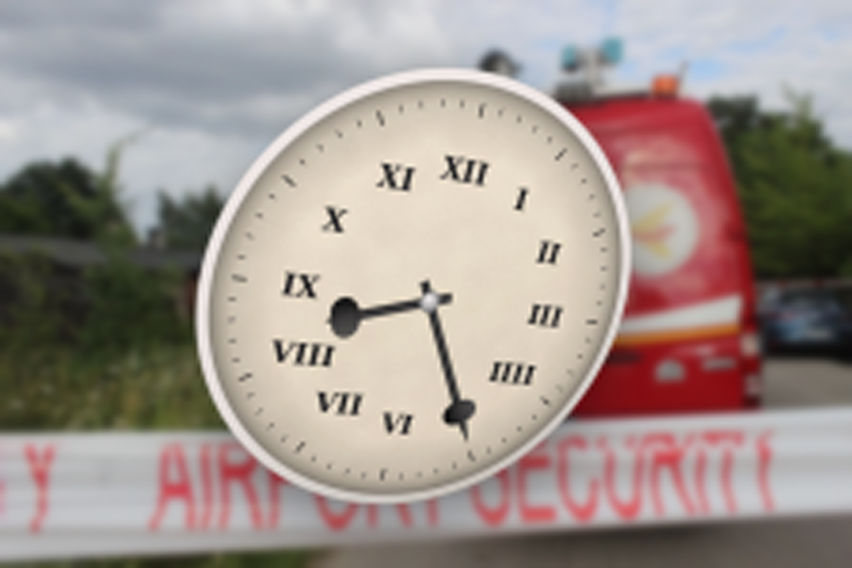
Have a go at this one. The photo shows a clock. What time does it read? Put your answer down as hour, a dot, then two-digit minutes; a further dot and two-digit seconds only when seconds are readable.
8.25
